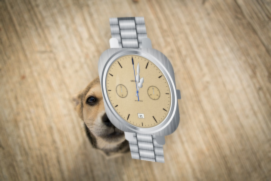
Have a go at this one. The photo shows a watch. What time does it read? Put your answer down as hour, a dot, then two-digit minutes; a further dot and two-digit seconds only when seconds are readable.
1.02
